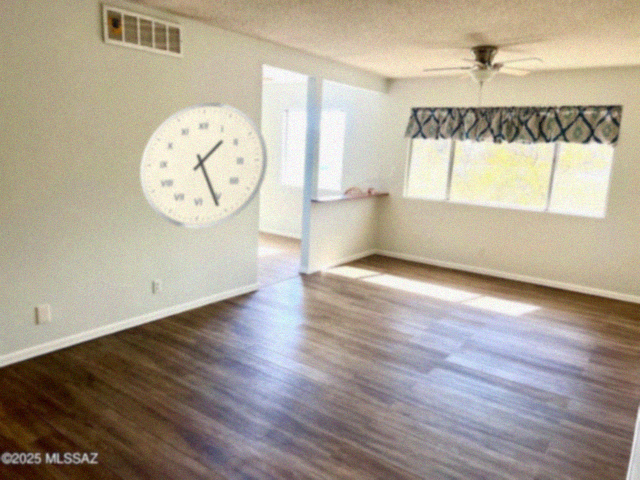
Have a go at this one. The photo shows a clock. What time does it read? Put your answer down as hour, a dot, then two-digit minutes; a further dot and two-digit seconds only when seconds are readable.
1.26
